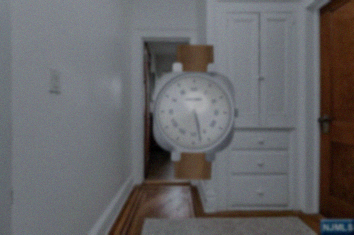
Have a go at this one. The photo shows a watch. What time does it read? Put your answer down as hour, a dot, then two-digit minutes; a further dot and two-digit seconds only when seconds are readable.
5.28
